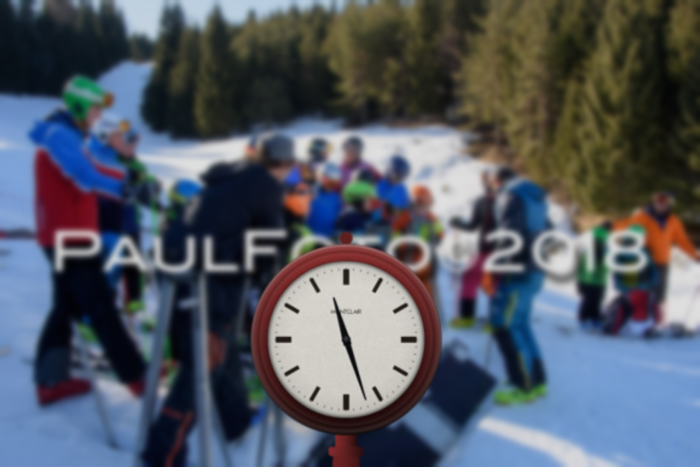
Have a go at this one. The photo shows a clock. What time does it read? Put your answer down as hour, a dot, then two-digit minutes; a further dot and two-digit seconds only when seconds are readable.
11.27
